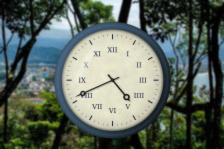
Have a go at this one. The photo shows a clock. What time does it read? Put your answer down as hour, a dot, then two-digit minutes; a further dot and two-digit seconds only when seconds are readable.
4.41
